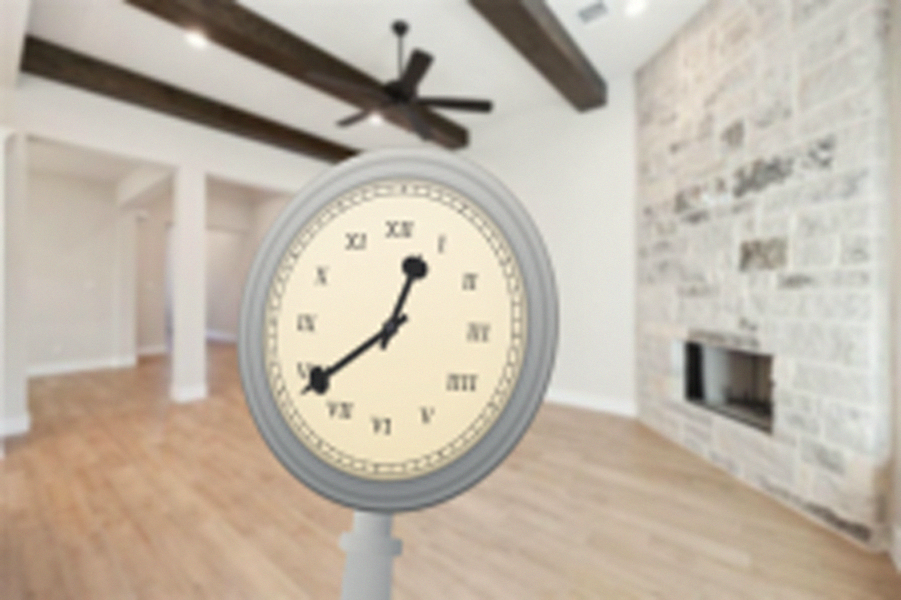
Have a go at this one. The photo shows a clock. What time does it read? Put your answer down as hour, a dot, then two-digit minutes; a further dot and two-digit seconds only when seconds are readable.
12.39
